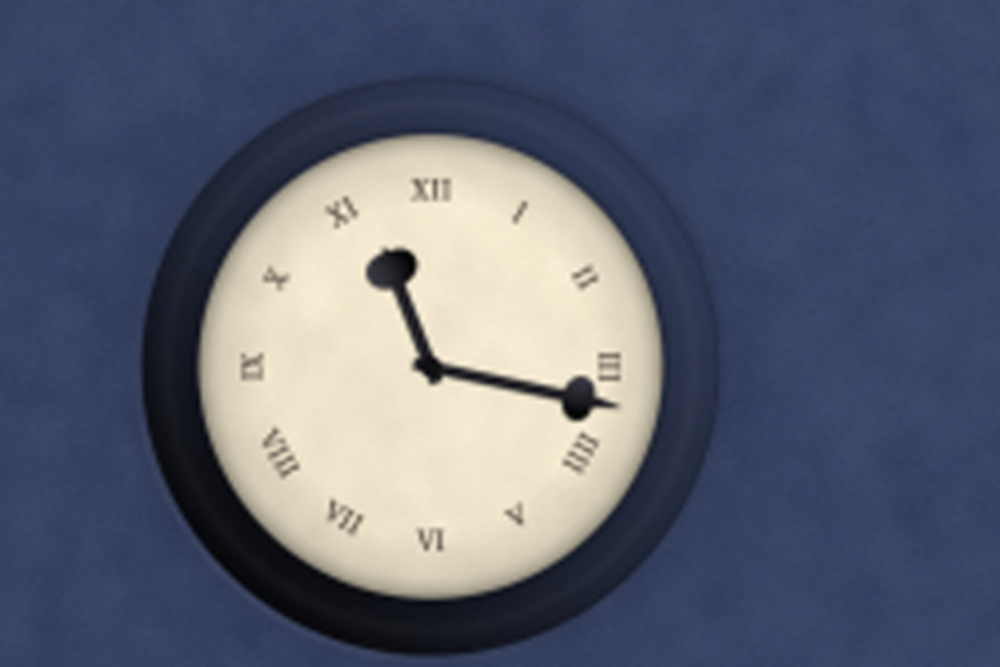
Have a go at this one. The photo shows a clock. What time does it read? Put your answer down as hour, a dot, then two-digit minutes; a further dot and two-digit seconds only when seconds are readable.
11.17
